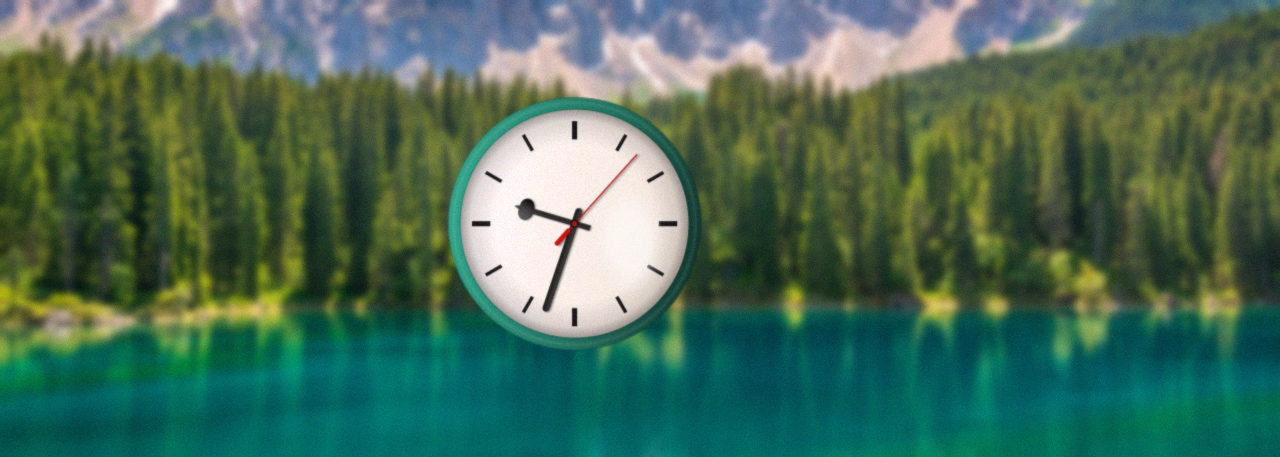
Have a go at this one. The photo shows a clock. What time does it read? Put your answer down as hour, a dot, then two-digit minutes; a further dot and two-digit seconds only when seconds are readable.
9.33.07
